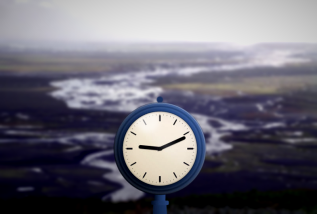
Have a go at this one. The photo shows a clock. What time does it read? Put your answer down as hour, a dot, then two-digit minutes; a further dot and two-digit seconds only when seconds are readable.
9.11
